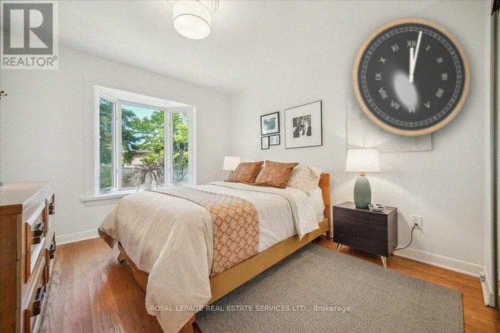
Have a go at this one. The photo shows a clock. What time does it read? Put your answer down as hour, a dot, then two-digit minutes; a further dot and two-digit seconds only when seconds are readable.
12.02
